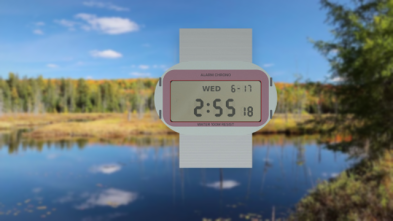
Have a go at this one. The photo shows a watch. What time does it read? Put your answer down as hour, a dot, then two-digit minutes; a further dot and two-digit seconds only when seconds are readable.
2.55.18
